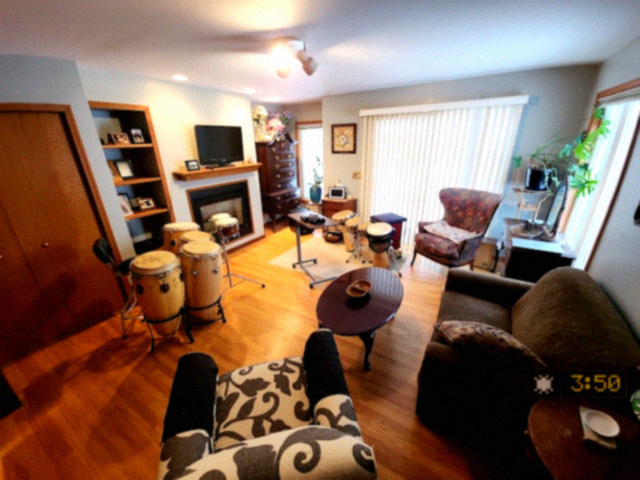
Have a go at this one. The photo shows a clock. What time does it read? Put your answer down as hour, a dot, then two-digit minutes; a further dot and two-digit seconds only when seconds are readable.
3.50
